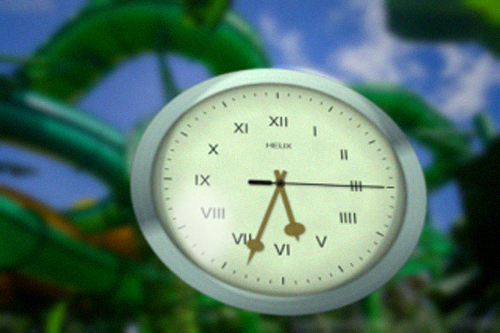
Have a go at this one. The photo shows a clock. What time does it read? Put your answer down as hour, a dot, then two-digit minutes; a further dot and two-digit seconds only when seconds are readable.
5.33.15
